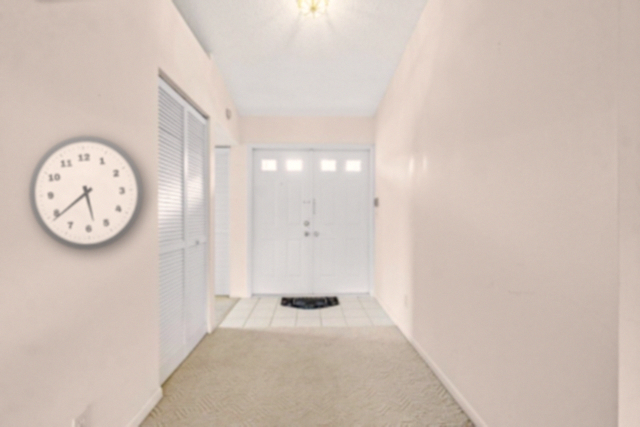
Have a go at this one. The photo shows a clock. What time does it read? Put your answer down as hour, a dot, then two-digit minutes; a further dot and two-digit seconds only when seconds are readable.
5.39
